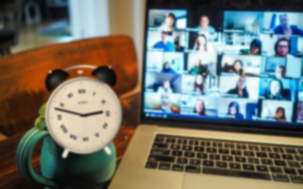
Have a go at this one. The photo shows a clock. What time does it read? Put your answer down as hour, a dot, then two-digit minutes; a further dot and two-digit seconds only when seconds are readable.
2.48
